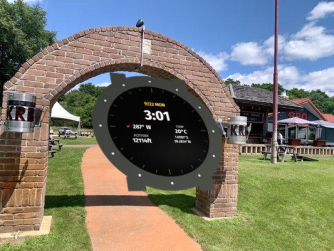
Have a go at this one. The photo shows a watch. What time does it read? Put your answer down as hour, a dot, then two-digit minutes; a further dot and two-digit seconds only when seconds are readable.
3.01
